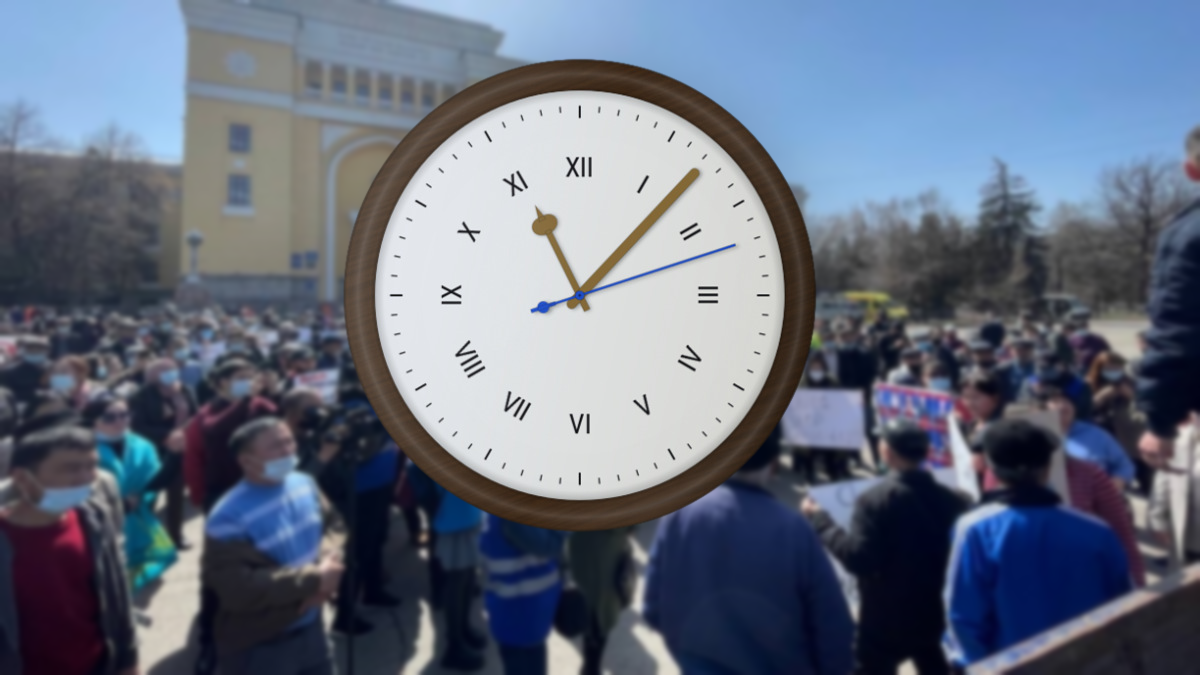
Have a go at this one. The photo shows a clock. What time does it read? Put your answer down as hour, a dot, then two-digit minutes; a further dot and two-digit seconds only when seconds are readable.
11.07.12
